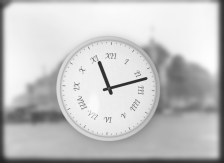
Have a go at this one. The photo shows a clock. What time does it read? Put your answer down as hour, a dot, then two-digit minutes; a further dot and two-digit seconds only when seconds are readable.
11.12
